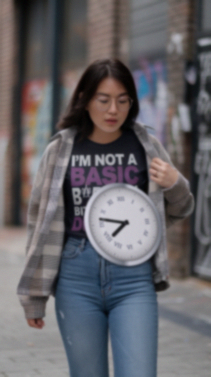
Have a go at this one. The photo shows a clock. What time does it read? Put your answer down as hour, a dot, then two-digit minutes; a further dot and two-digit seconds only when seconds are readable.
7.47
